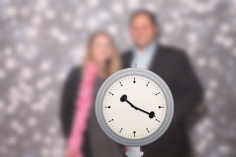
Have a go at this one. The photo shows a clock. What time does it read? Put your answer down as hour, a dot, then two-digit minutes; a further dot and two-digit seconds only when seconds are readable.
10.19
